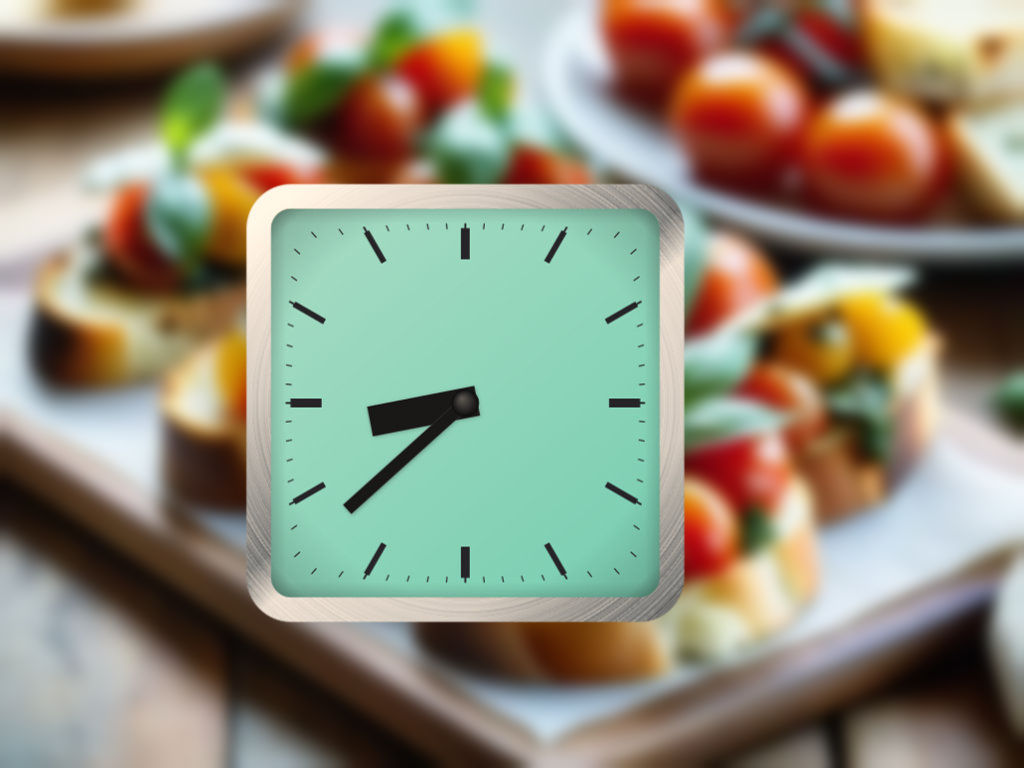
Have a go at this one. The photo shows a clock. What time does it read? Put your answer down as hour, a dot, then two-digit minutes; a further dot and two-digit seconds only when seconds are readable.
8.38
